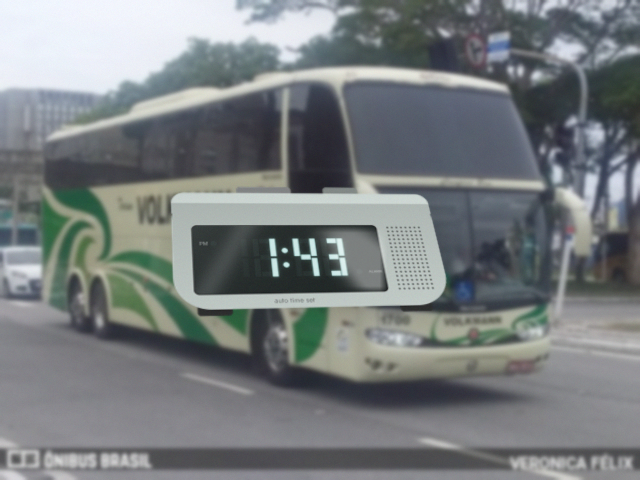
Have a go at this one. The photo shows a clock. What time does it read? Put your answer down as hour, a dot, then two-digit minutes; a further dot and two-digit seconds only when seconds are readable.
1.43
